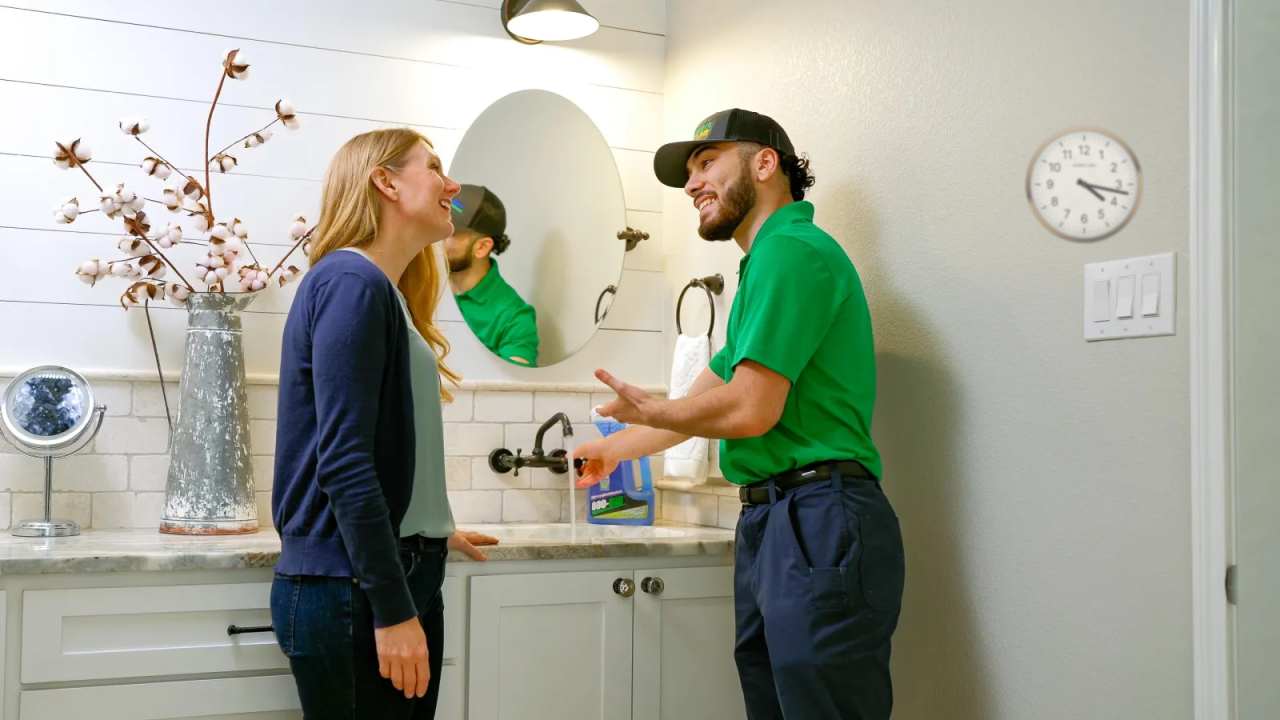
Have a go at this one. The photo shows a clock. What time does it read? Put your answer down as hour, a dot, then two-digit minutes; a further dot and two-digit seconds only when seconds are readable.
4.17
